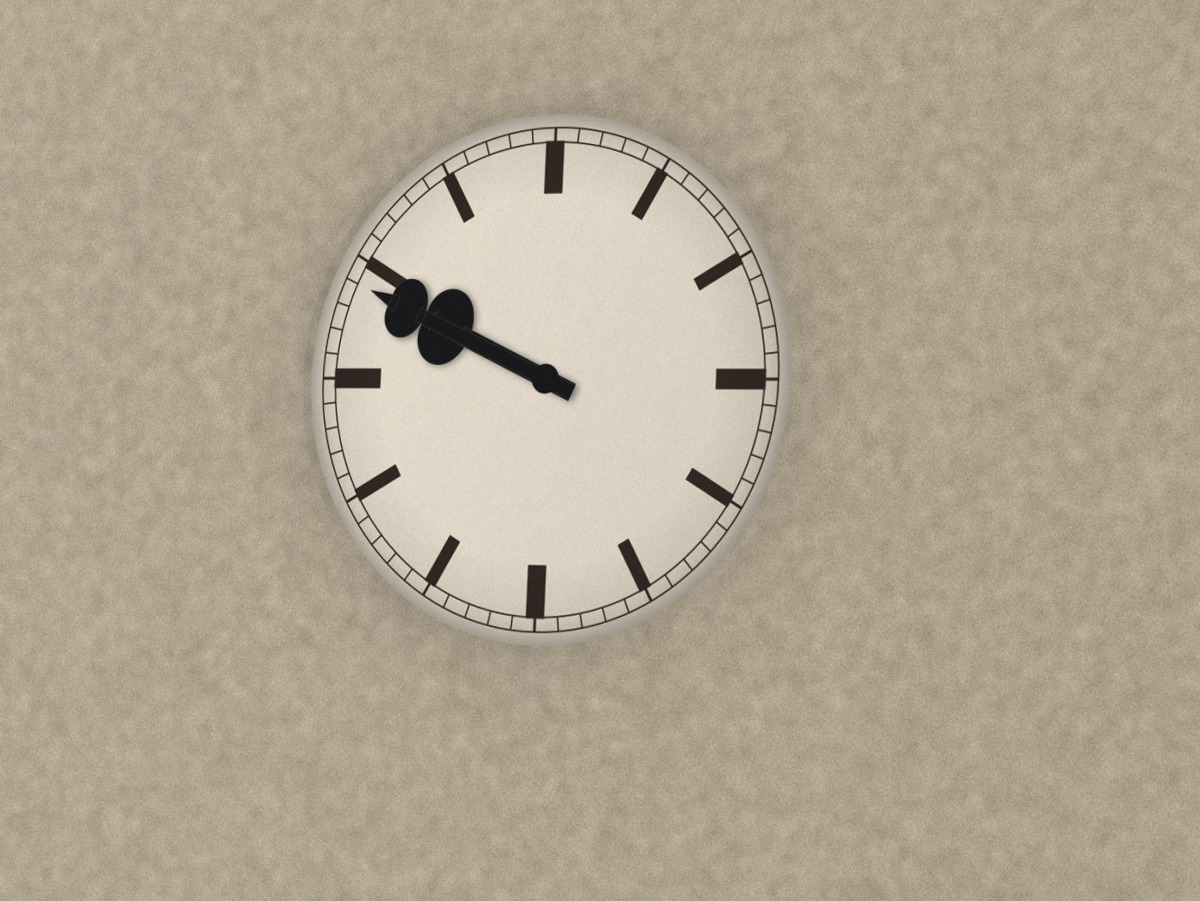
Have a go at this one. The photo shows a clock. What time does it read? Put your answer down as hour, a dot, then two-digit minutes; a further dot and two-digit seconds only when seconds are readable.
9.49
